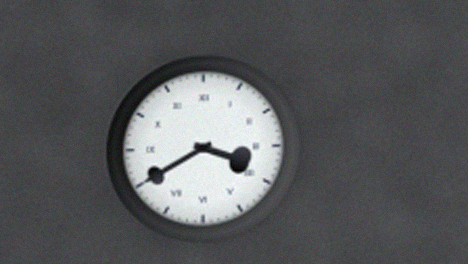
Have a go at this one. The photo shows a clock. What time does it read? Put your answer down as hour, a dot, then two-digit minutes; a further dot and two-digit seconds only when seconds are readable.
3.40
